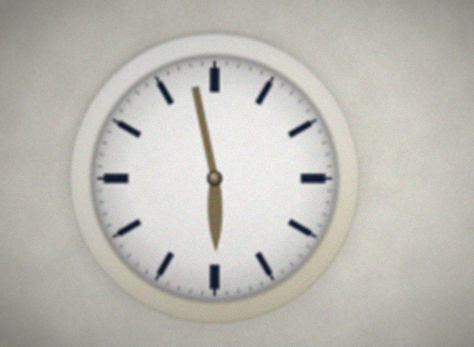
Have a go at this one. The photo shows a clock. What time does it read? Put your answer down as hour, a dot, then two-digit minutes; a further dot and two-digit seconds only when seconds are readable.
5.58
